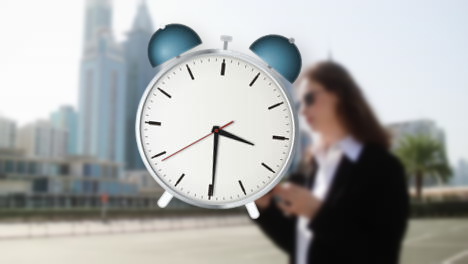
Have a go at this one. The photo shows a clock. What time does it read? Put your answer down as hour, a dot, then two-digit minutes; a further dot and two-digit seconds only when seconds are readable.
3.29.39
